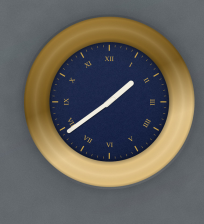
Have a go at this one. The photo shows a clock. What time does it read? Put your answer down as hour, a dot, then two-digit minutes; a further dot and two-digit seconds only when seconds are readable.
1.39
